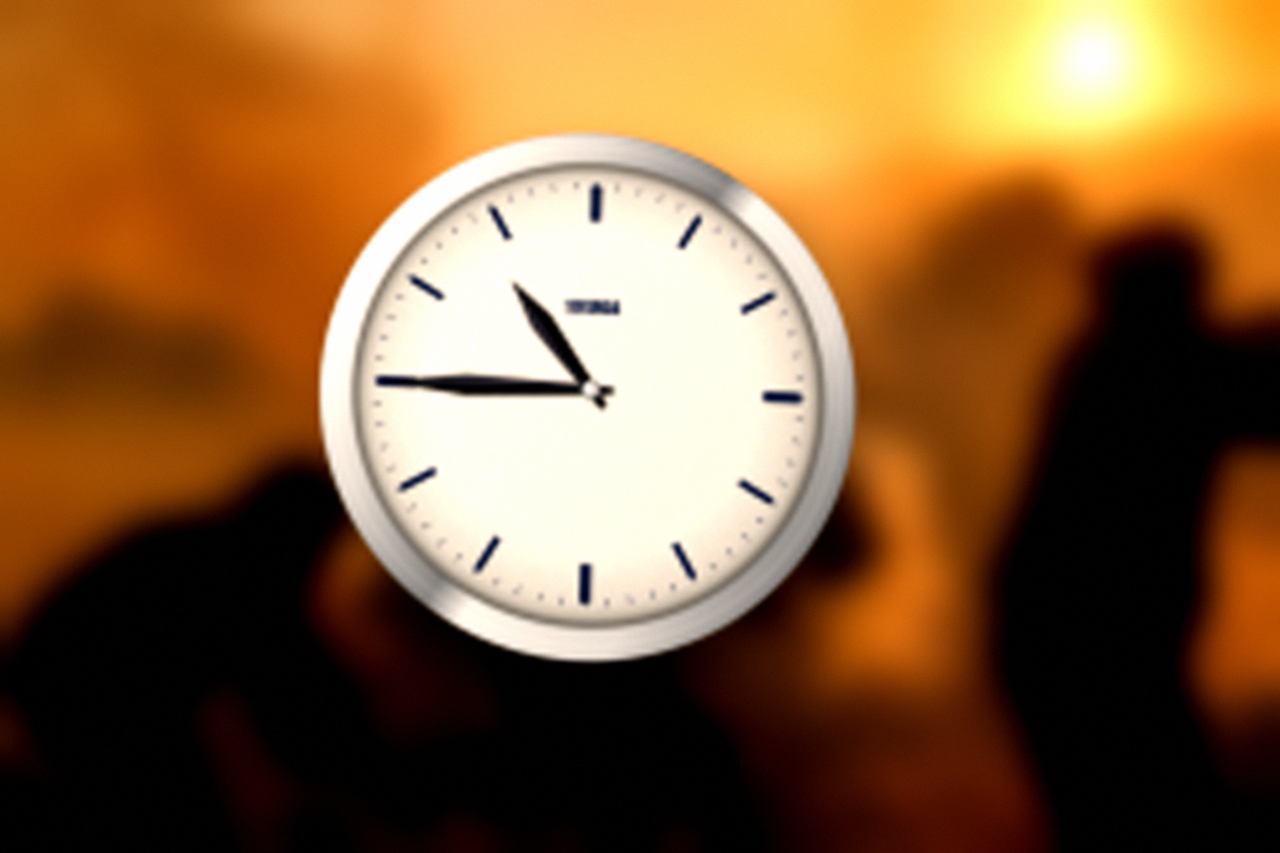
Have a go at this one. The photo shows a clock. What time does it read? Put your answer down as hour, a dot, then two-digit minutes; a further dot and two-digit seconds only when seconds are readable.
10.45
